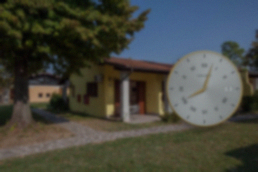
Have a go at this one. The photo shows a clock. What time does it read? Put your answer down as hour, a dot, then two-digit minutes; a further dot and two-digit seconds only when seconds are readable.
8.03
